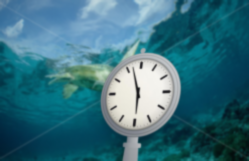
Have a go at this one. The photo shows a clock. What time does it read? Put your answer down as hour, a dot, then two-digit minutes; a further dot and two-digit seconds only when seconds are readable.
5.57
